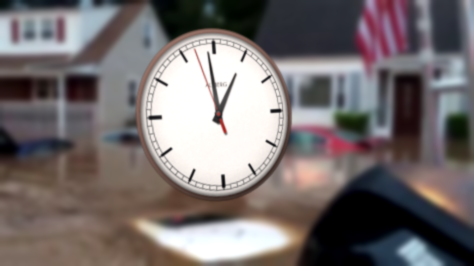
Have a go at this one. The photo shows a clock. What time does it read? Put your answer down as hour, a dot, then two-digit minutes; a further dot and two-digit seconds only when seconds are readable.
12.58.57
